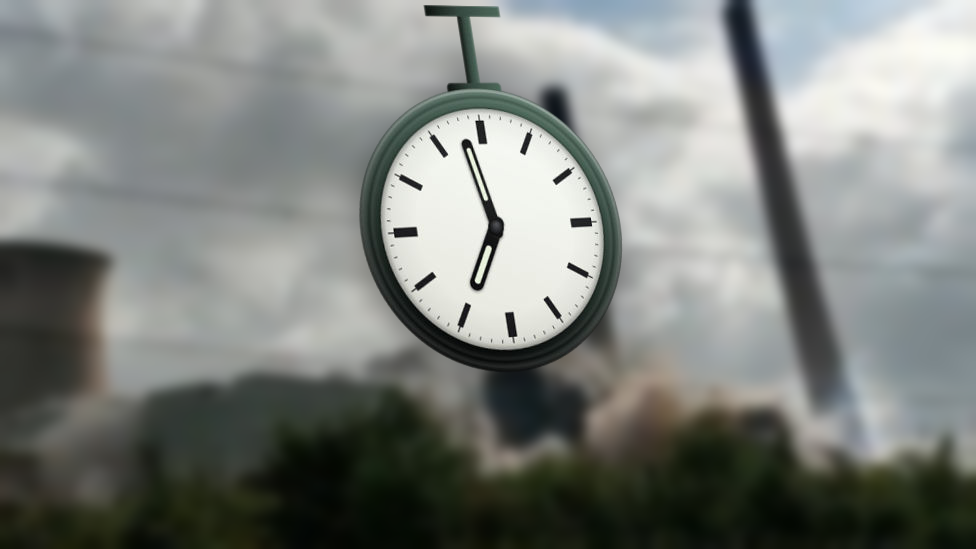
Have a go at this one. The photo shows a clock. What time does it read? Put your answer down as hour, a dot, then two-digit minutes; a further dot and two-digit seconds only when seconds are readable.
6.58
